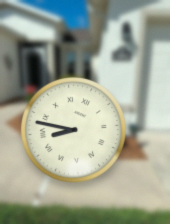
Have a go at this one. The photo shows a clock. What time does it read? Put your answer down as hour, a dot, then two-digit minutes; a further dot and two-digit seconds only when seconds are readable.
7.43
